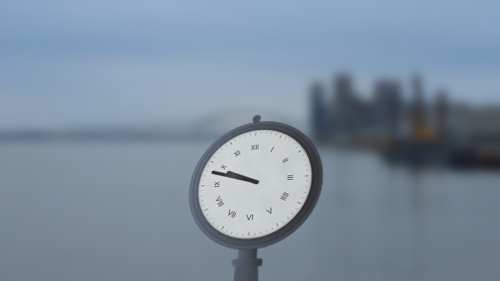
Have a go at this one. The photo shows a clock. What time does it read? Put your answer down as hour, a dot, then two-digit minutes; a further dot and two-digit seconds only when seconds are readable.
9.48
